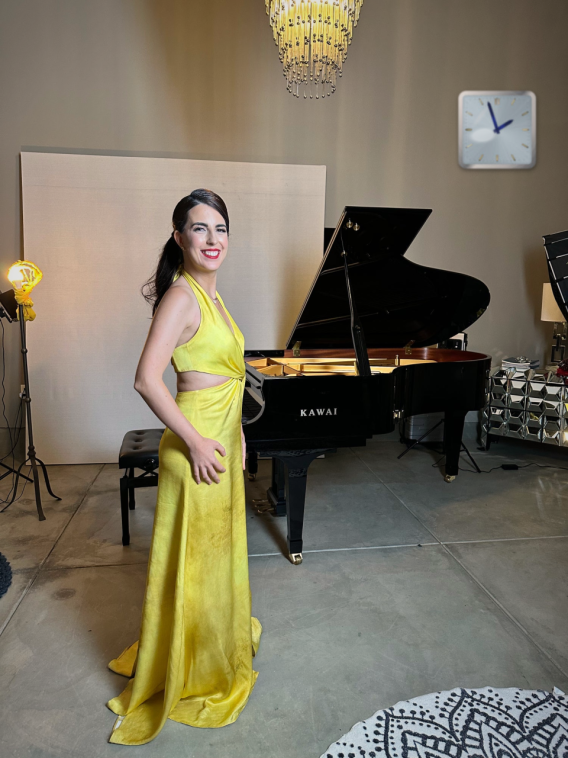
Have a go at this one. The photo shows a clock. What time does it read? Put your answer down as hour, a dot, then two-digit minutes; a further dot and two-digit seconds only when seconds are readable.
1.57
